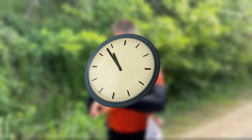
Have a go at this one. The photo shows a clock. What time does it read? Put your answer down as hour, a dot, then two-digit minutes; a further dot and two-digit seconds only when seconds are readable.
10.53
